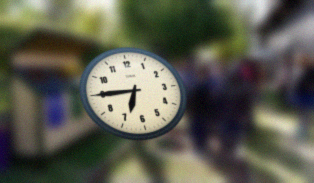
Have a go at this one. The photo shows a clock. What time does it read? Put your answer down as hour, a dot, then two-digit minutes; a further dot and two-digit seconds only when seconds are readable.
6.45
